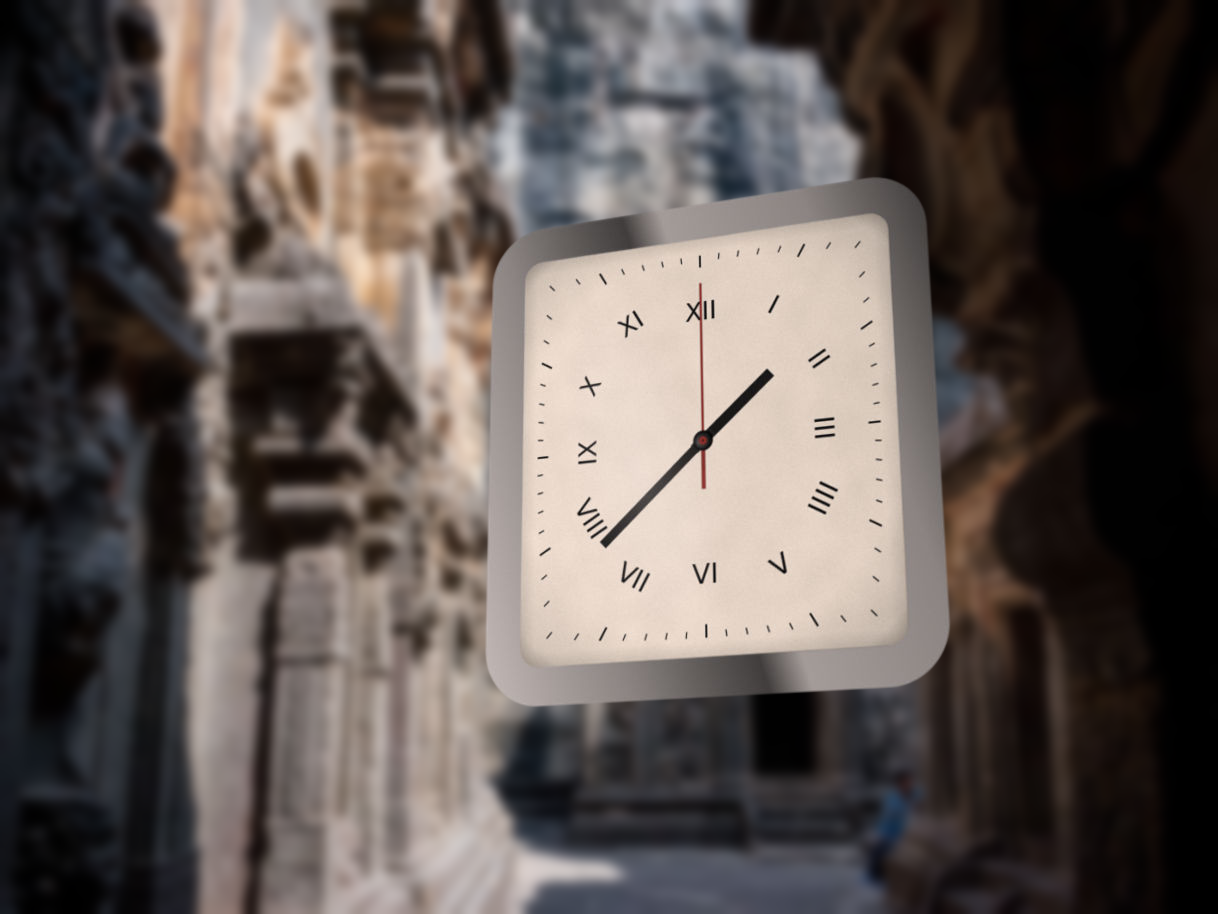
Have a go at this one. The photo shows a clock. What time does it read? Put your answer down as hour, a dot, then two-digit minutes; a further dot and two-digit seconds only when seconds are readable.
1.38.00
